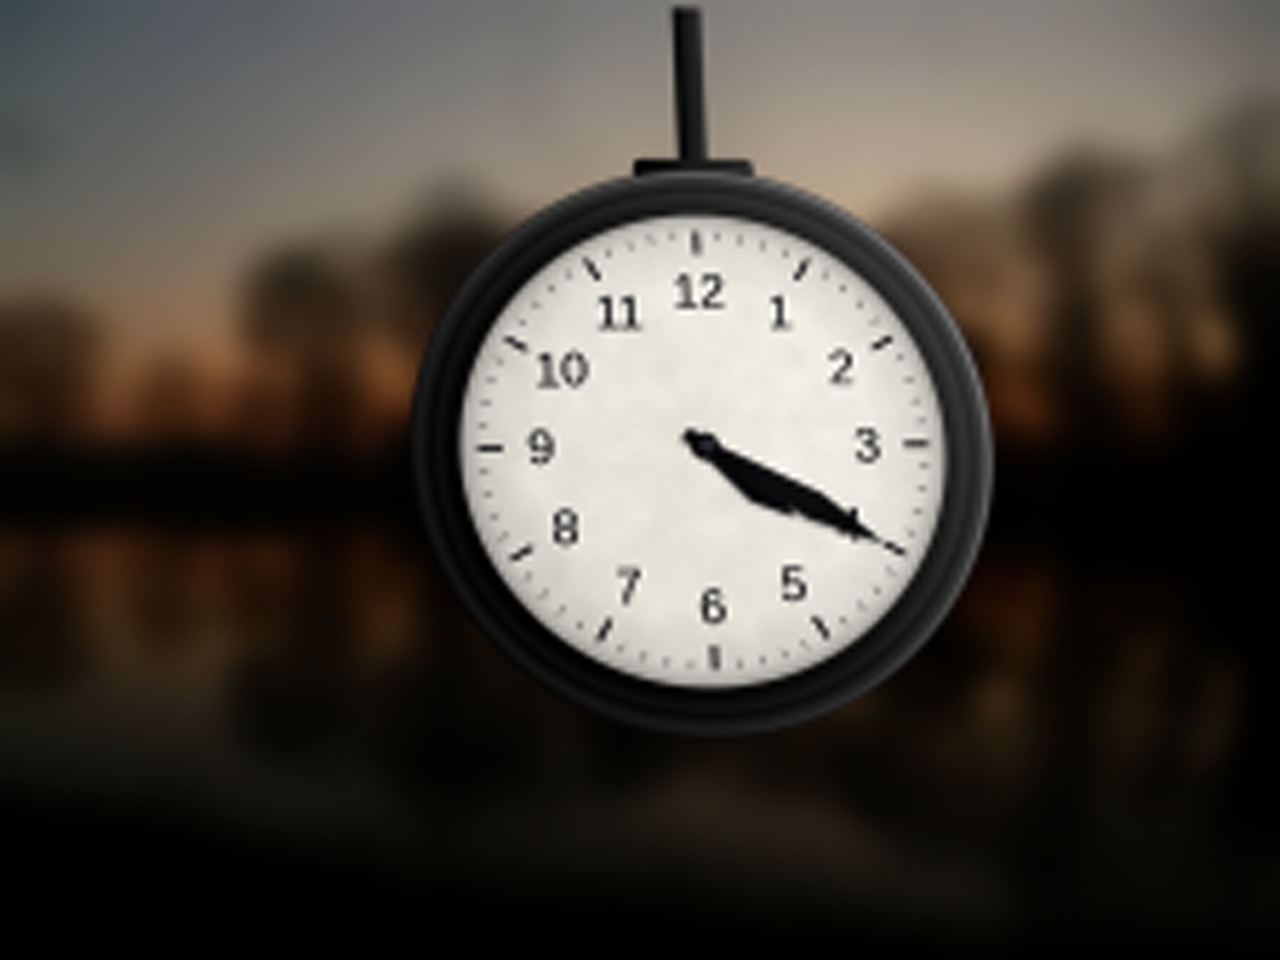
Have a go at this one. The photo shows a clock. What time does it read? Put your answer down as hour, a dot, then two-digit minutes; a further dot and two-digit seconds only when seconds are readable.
4.20
